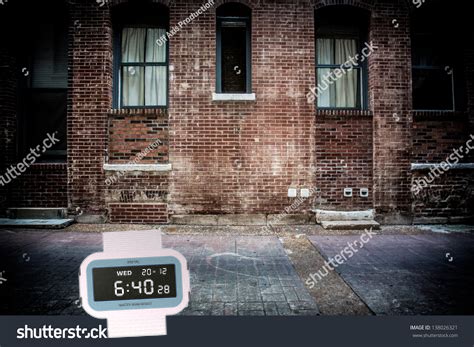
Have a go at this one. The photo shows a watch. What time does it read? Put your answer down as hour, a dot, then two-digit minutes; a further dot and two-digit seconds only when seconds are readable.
6.40.28
